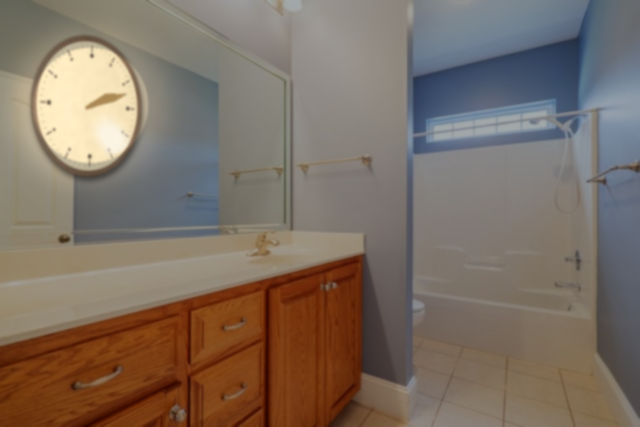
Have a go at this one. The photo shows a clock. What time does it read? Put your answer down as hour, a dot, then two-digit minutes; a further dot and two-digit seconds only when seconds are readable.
2.12
